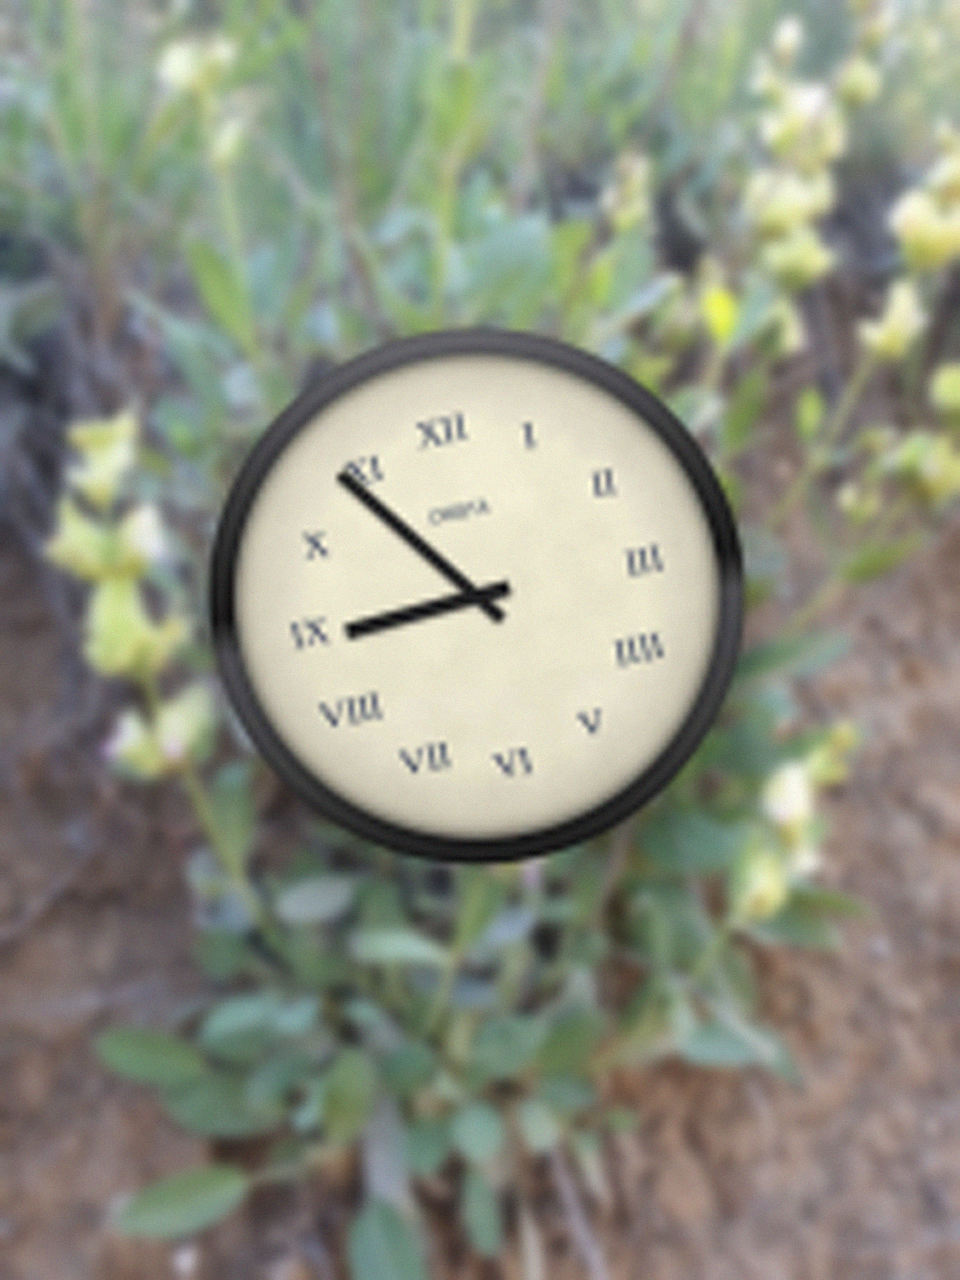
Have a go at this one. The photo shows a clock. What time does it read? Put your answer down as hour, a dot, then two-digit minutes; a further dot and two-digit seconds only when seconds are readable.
8.54
